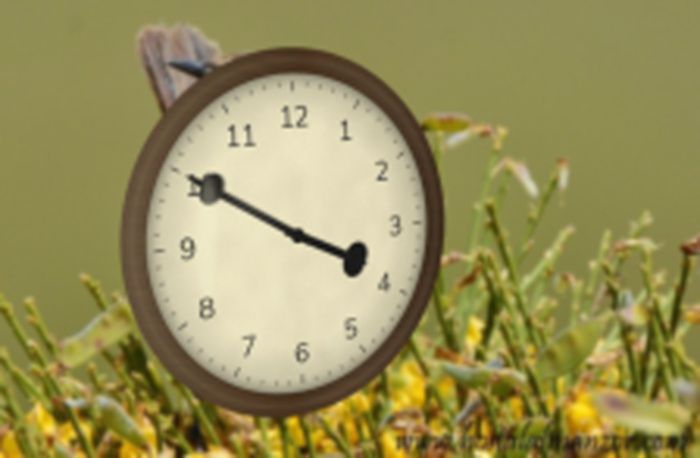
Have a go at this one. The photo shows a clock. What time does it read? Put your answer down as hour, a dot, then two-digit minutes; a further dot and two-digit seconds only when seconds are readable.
3.50
